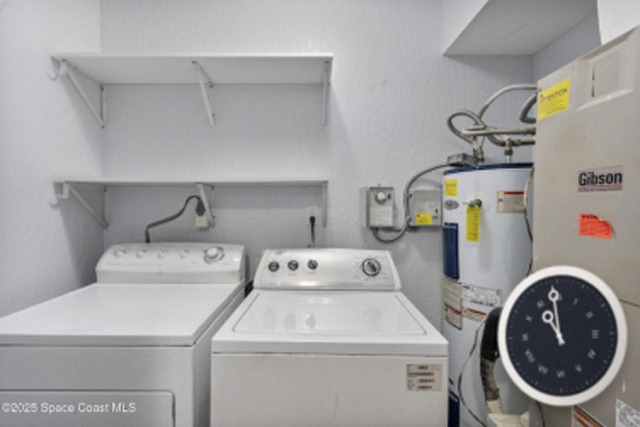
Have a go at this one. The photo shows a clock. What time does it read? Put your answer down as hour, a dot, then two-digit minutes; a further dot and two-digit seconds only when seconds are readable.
10.59
